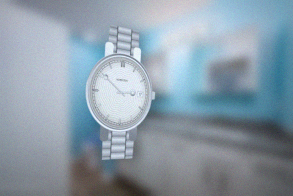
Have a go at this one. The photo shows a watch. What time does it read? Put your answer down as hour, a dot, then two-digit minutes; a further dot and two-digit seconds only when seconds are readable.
2.51
